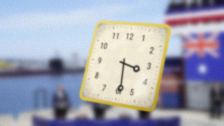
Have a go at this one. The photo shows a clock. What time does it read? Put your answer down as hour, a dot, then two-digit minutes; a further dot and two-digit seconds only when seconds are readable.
3.29
